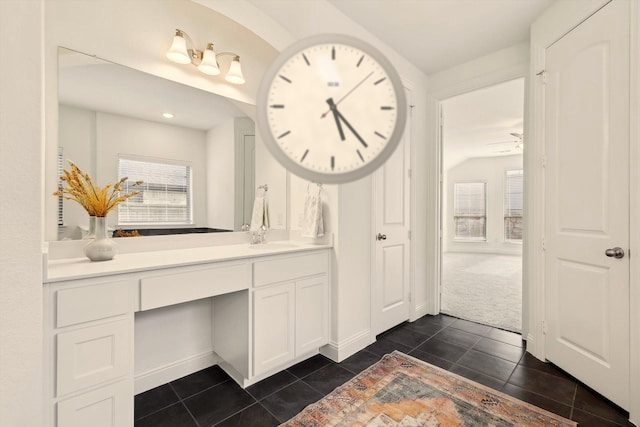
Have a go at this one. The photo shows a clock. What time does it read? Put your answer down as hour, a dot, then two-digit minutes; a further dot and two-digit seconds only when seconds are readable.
5.23.08
